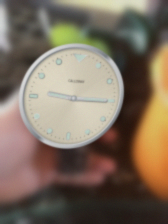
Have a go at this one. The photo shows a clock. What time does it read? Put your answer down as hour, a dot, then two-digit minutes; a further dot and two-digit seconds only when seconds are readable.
9.15
